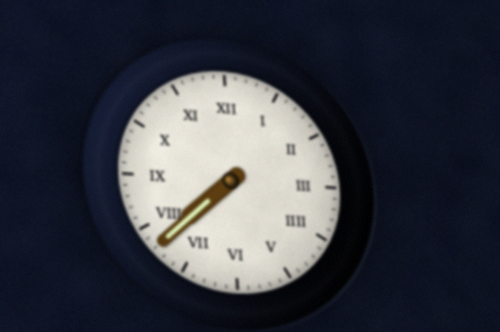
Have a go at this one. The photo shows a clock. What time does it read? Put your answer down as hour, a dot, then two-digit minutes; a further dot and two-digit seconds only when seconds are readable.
7.38
